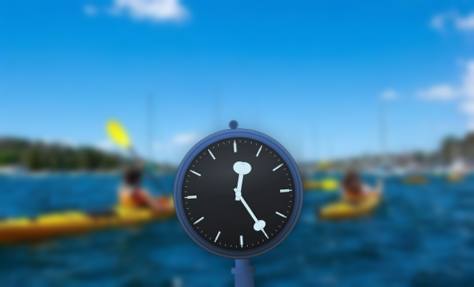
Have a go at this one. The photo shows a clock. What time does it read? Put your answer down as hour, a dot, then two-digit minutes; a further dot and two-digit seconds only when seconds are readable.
12.25
